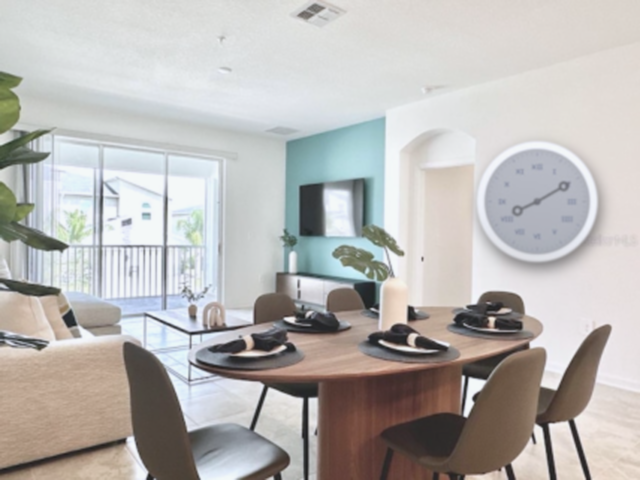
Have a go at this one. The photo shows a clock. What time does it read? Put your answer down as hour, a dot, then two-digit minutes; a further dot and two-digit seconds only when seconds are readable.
8.10
